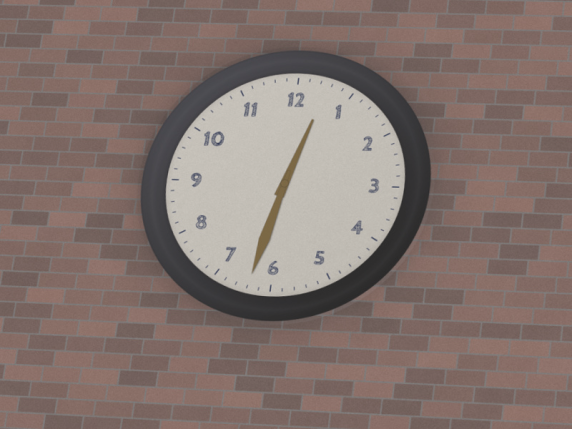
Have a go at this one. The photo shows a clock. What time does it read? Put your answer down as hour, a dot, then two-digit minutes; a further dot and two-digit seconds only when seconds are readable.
12.32
